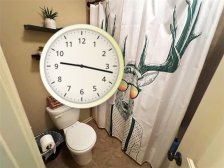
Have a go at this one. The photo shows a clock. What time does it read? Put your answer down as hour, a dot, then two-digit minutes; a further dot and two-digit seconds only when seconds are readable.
9.17
